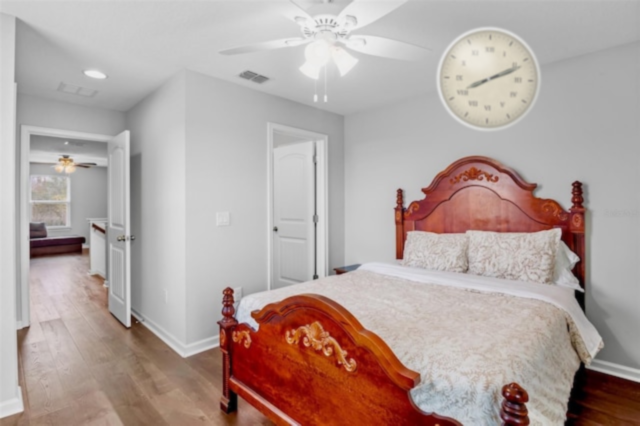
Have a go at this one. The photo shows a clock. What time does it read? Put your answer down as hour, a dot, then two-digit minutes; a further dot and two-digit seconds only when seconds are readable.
8.11
